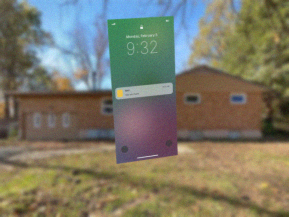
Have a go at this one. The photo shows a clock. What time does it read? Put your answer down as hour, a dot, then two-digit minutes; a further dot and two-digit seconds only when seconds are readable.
9.32
